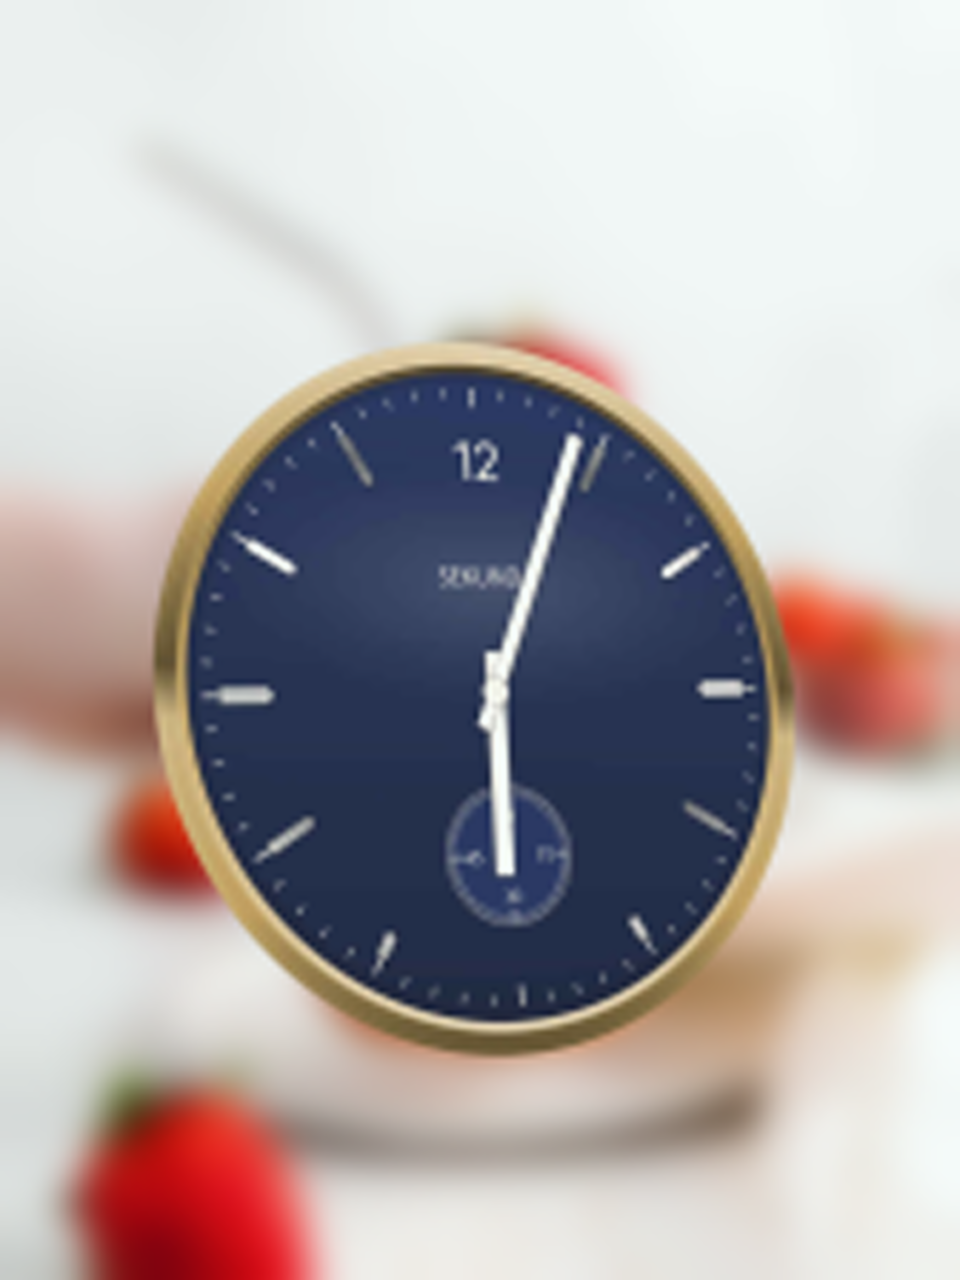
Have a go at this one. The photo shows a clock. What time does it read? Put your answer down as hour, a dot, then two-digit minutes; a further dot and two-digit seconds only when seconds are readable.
6.04
